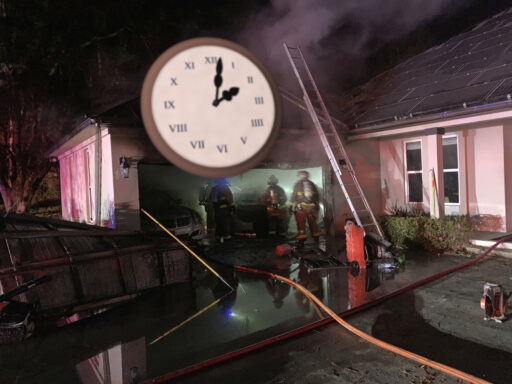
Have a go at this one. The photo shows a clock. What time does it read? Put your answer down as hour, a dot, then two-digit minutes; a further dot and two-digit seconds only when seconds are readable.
2.02
